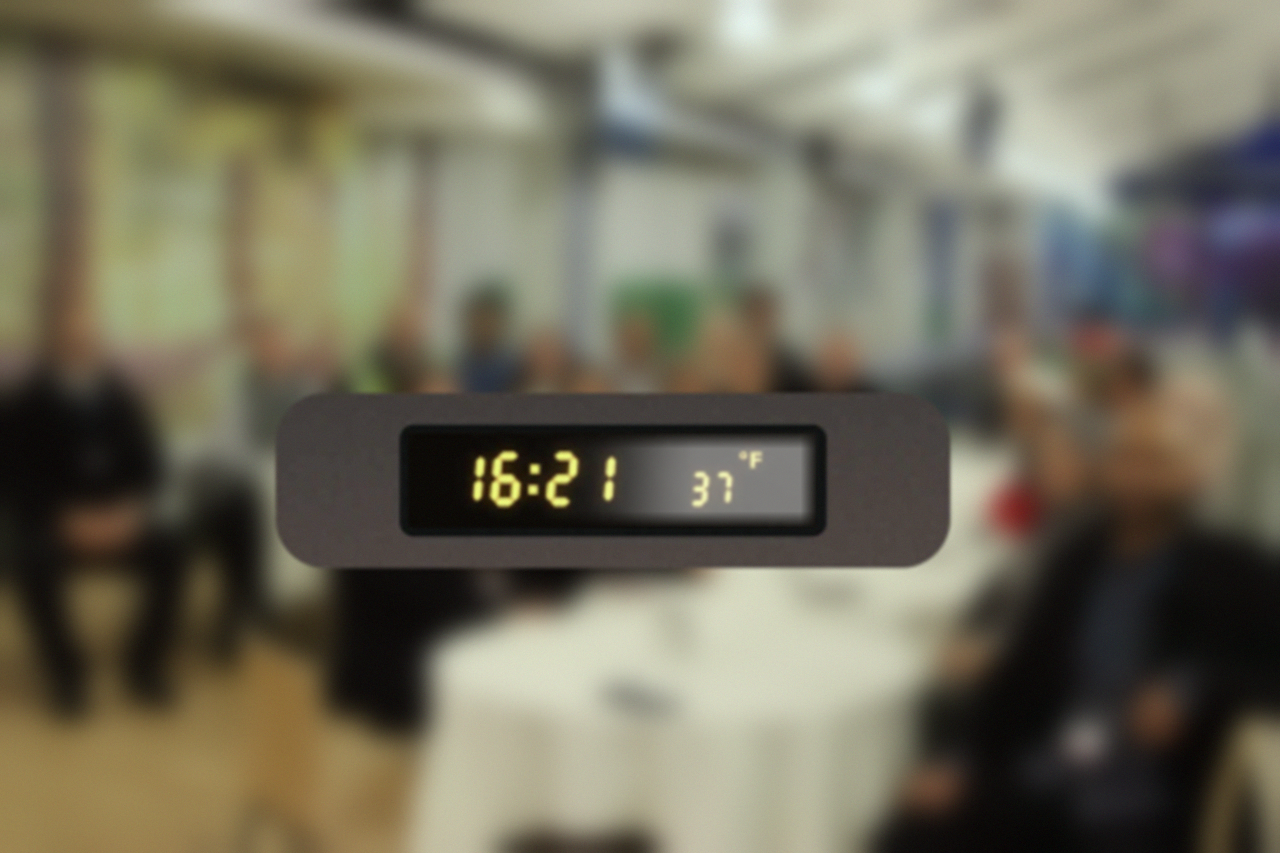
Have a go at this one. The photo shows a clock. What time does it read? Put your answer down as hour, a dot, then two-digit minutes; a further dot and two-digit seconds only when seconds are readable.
16.21
